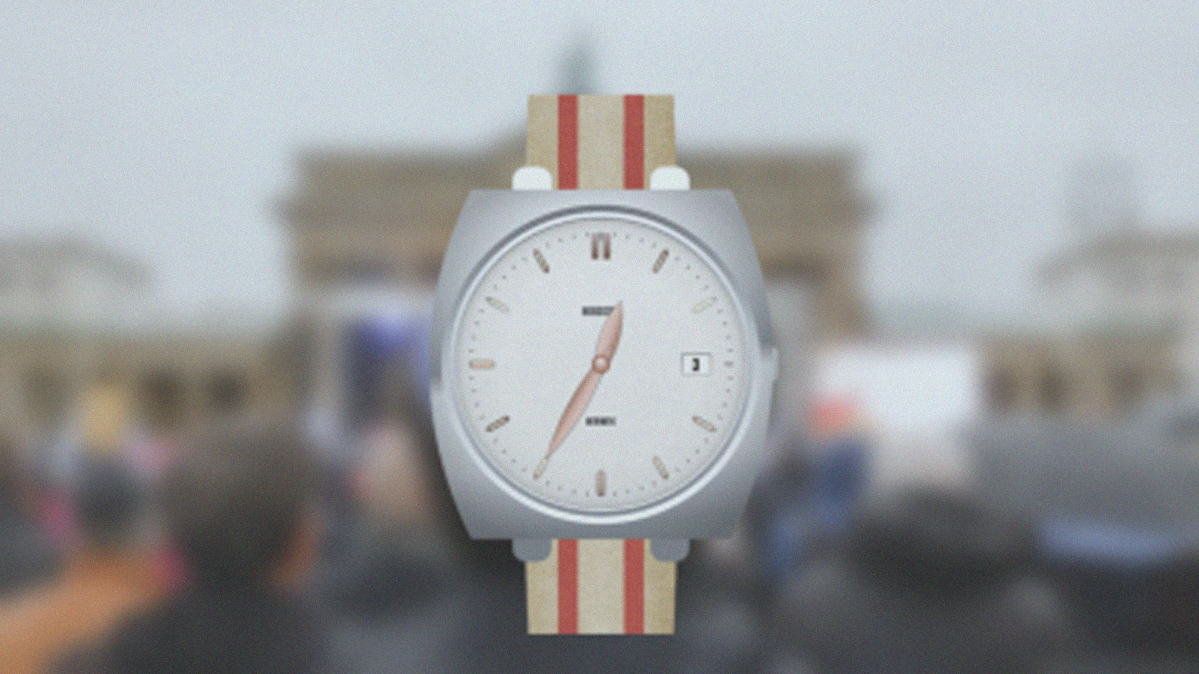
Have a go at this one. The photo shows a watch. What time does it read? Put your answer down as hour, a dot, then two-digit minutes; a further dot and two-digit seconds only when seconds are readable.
12.35
